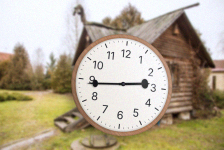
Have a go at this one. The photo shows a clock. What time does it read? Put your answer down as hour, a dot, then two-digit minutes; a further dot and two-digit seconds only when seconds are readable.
2.44
